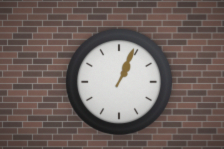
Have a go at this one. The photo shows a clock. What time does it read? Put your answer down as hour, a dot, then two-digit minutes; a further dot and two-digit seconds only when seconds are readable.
1.04
